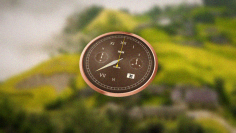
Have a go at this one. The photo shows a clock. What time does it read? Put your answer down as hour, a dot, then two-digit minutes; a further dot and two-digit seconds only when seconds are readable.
7.38
